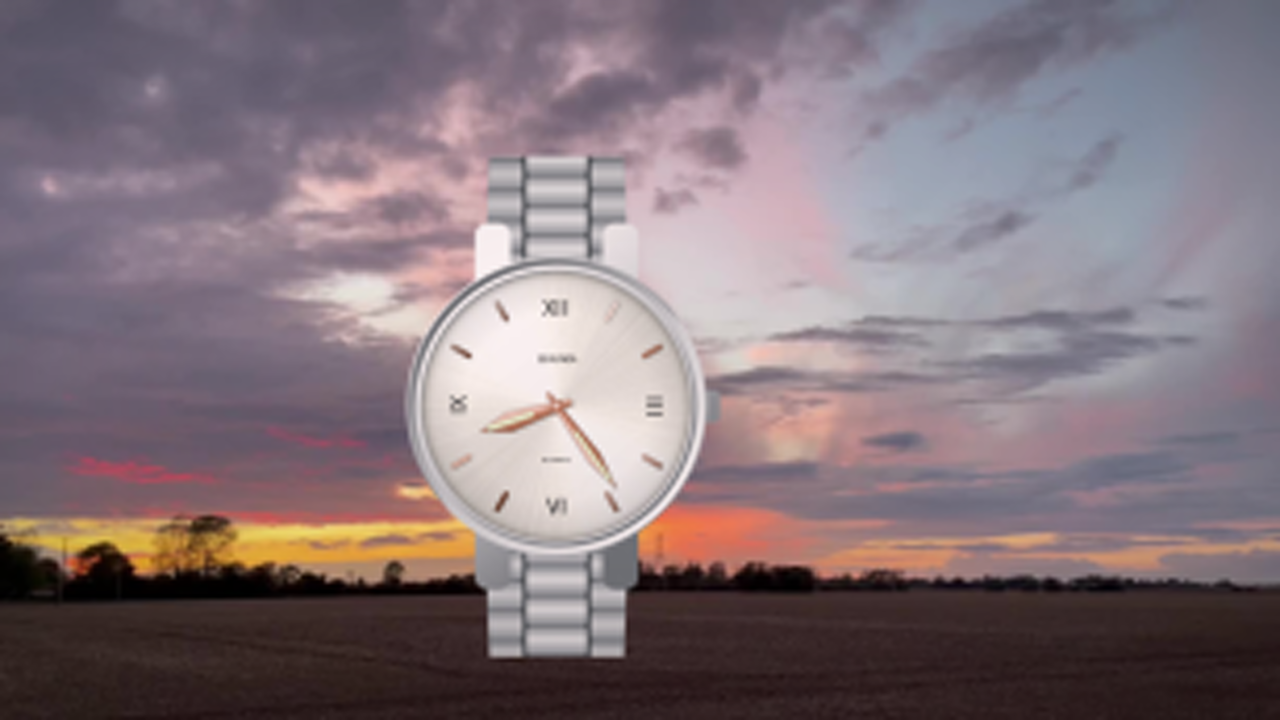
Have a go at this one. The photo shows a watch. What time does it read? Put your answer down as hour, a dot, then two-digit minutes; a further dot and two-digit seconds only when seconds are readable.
8.24
